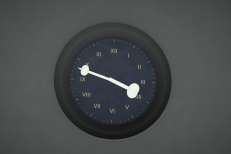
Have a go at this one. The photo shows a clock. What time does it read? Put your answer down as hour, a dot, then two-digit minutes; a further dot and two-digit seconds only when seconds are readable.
3.48
